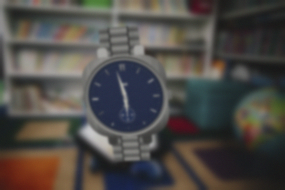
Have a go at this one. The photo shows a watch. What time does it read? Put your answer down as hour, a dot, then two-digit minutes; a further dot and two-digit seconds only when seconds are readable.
5.58
